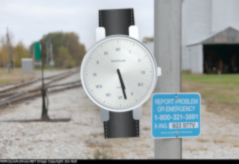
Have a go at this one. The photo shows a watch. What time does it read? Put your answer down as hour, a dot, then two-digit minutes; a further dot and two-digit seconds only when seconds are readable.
5.28
